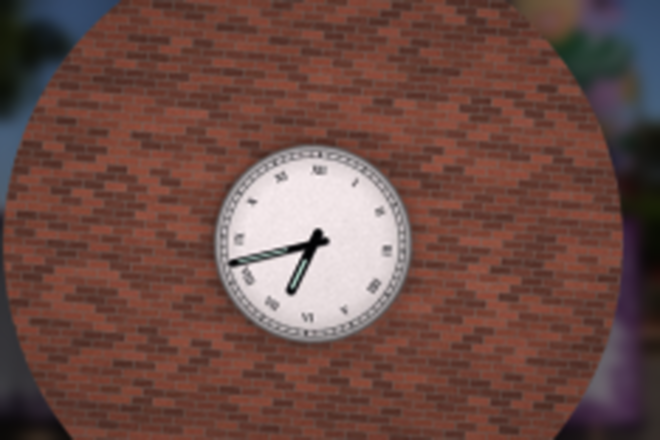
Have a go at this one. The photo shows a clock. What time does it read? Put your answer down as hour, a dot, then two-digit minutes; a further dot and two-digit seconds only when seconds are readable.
6.42
